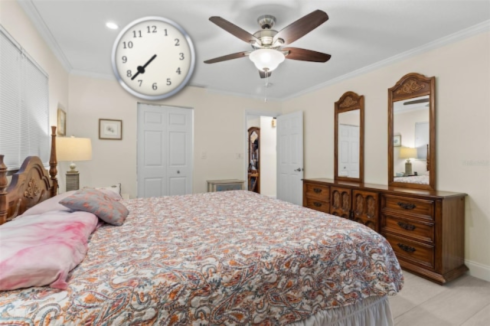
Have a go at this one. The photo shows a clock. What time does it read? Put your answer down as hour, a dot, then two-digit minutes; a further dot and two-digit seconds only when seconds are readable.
7.38
